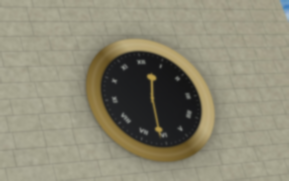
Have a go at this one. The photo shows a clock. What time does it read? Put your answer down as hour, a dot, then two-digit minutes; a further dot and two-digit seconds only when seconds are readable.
12.31
